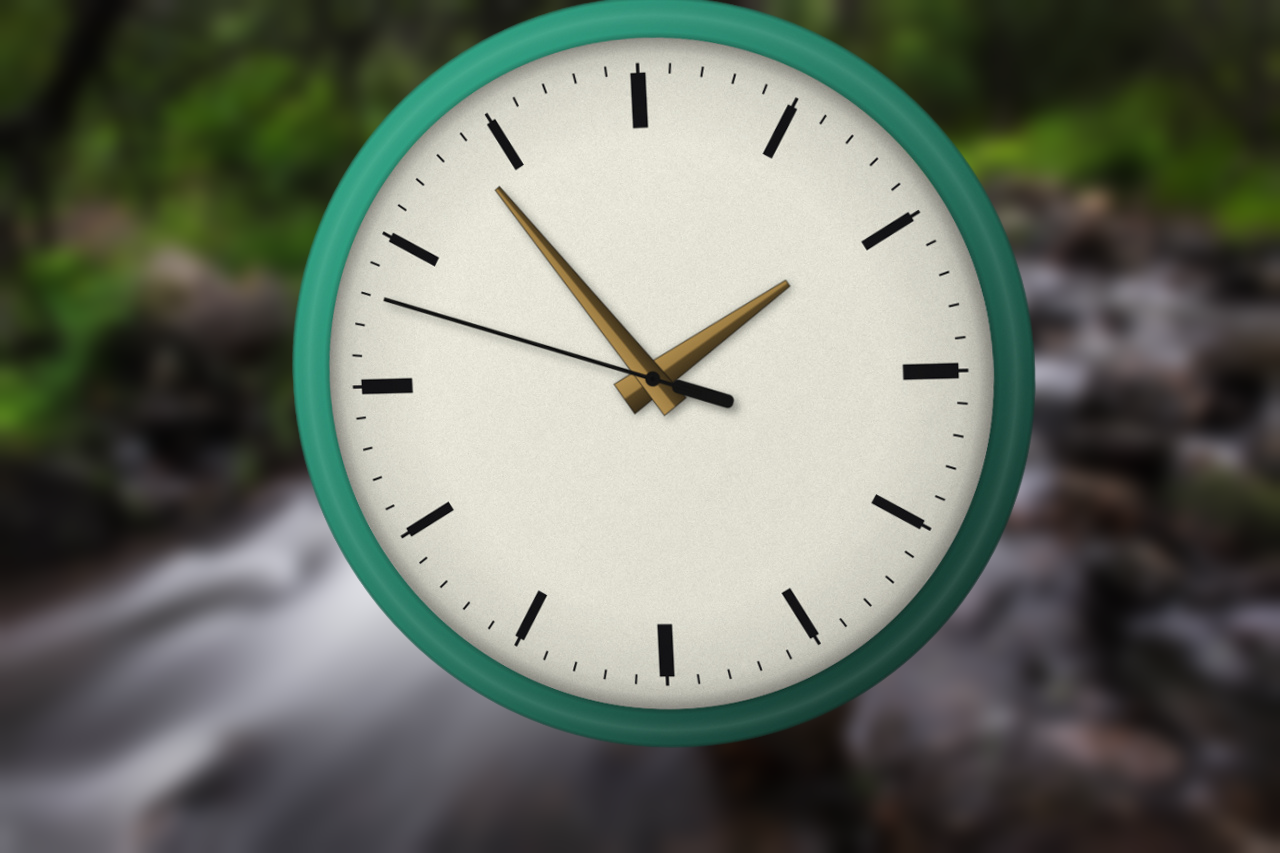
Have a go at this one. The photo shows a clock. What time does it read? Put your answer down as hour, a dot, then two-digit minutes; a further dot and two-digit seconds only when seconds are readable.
1.53.48
